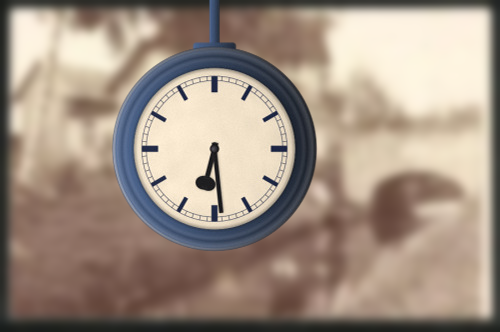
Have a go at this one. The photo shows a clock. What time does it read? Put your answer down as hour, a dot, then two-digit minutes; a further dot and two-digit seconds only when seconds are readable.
6.29
